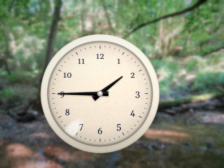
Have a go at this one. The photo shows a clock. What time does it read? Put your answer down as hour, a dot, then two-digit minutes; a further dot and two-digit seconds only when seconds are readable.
1.45
